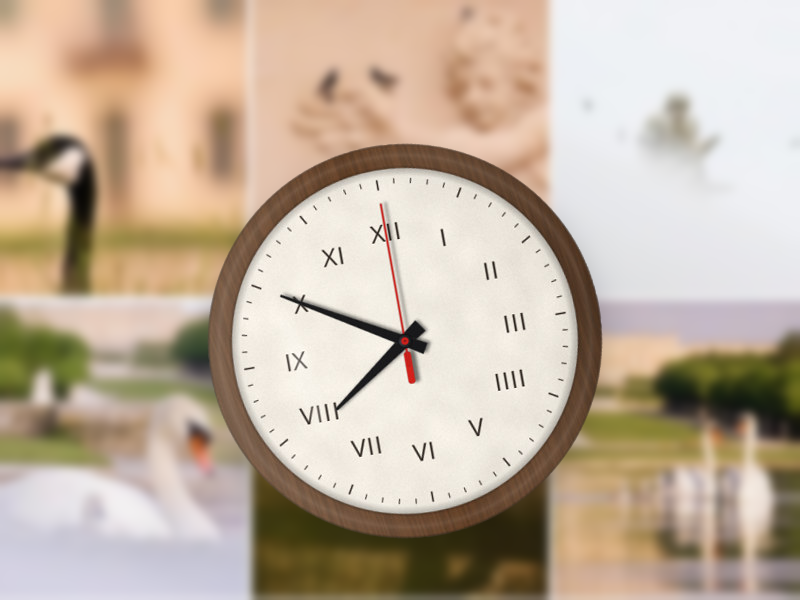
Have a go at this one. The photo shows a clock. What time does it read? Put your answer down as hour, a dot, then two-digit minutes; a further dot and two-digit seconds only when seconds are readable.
7.50.00
